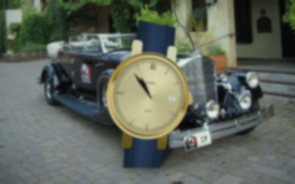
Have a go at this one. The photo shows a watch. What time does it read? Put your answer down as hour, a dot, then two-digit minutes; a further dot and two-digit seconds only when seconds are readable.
10.53
